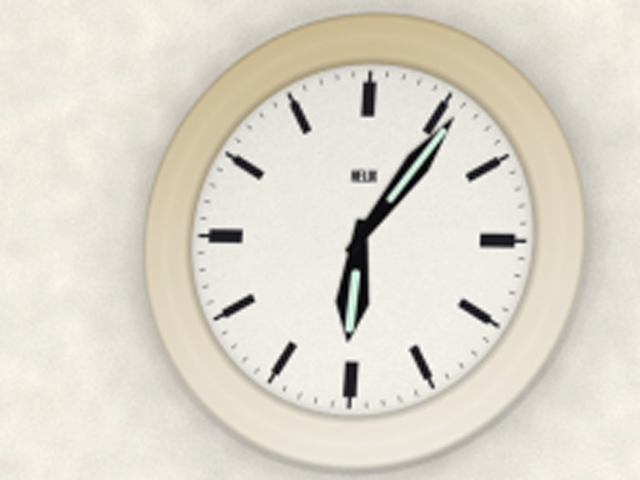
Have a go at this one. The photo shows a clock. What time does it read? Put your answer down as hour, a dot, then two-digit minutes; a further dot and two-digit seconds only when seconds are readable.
6.06
